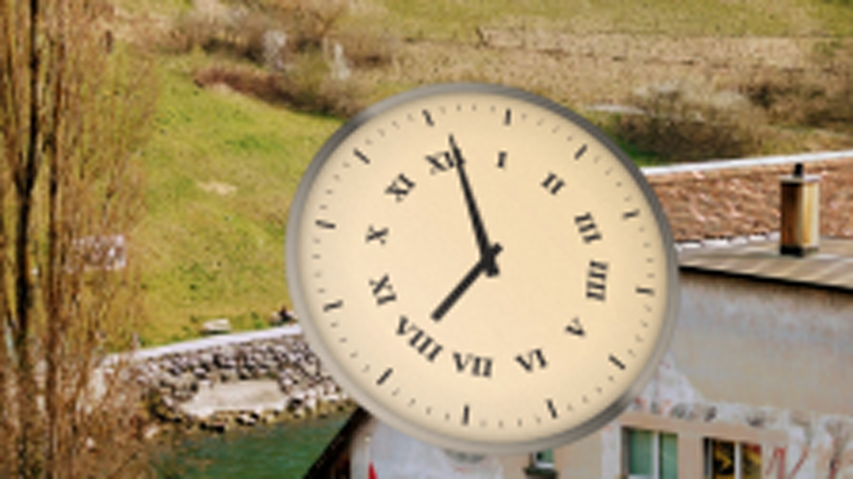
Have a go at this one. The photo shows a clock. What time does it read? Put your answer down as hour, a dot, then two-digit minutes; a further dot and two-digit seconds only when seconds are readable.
8.01
